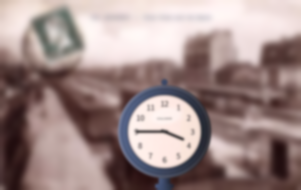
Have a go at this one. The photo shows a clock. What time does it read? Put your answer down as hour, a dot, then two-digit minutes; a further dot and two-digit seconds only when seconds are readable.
3.45
